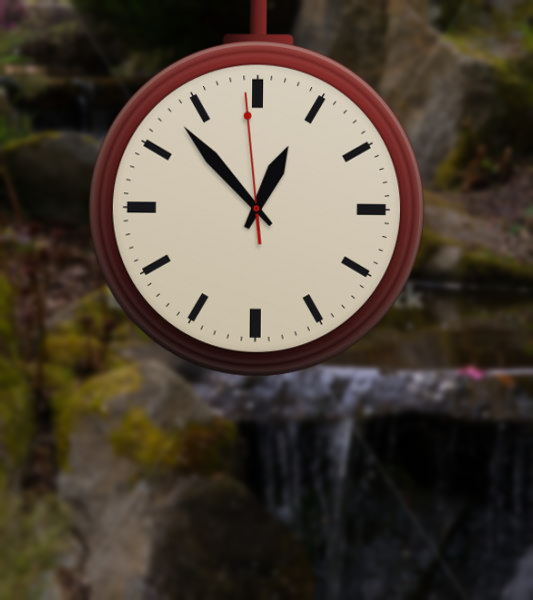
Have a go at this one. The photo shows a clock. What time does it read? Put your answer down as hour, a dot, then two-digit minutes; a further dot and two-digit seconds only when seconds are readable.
12.52.59
